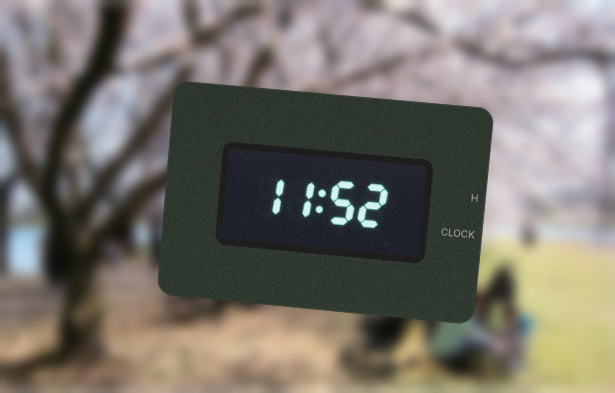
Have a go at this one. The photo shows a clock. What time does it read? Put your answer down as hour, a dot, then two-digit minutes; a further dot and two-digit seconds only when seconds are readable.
11.52
